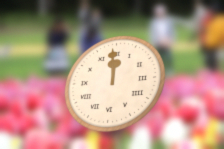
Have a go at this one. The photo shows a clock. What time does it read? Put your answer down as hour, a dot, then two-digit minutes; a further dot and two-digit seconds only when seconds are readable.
11.59
